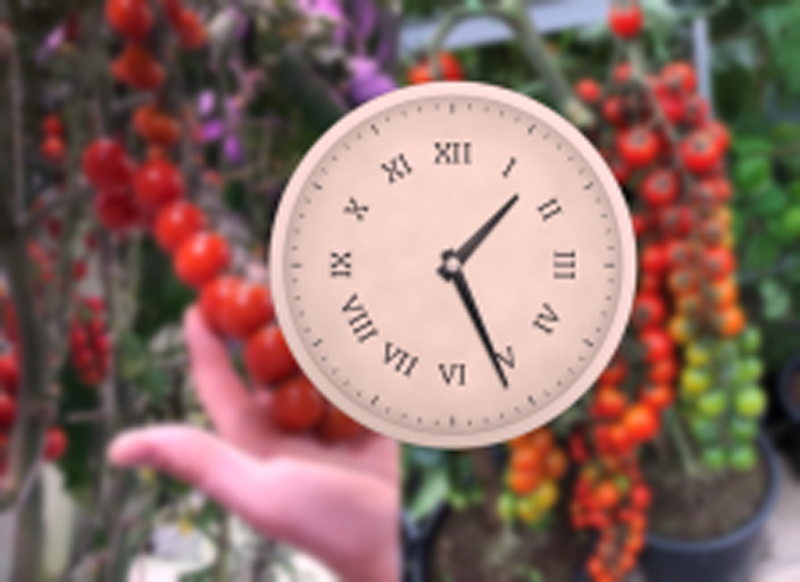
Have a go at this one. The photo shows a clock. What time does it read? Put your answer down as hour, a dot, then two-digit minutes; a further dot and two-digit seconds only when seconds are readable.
1.26
